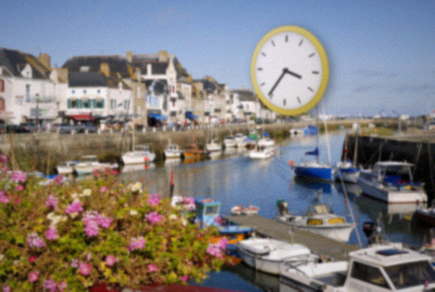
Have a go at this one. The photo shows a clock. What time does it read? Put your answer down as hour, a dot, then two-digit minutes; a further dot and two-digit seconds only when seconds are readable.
3.36
